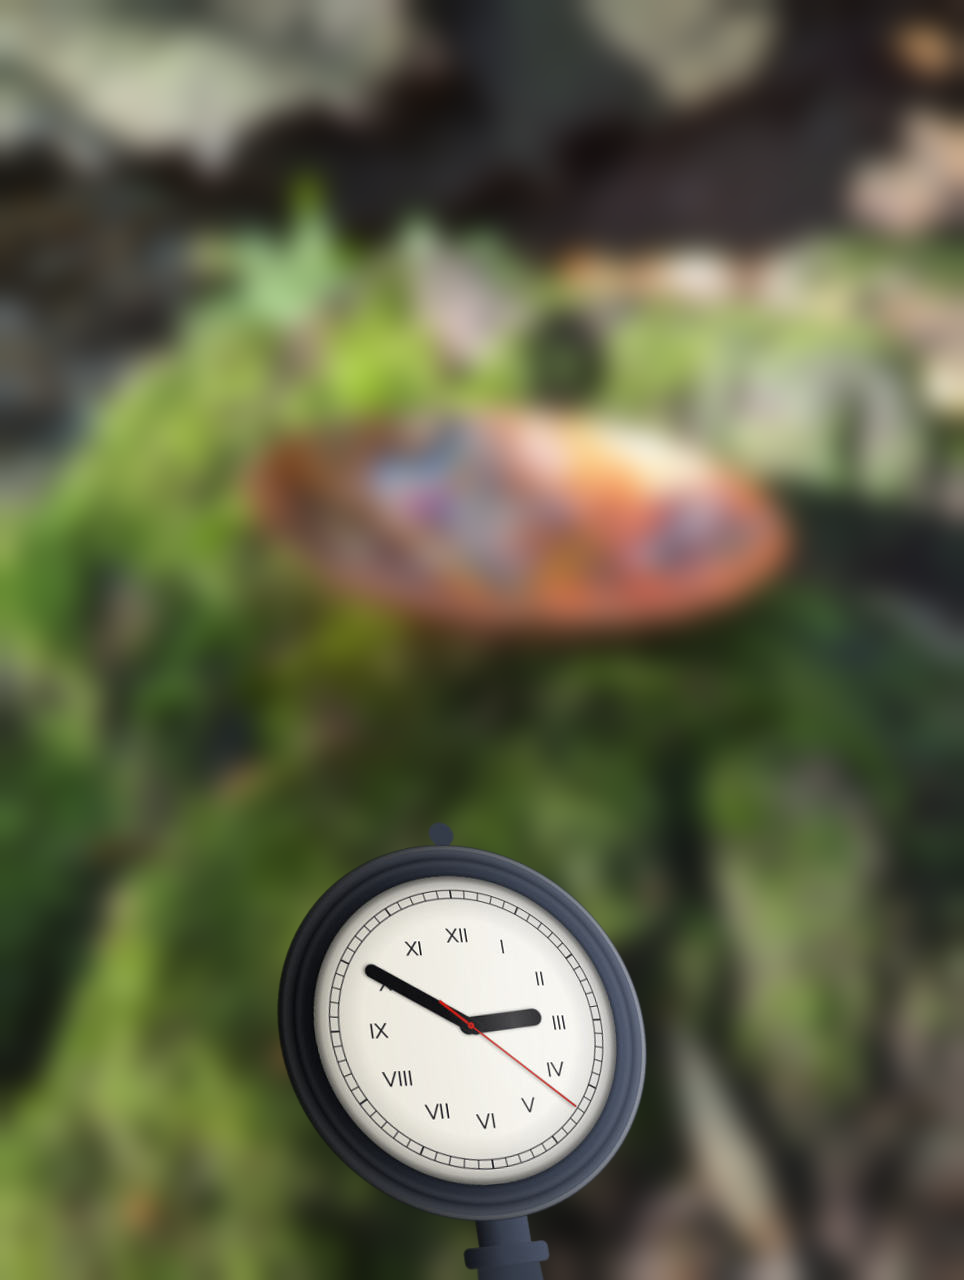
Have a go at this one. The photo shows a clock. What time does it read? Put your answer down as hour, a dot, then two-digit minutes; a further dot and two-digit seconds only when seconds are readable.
2.50.22
